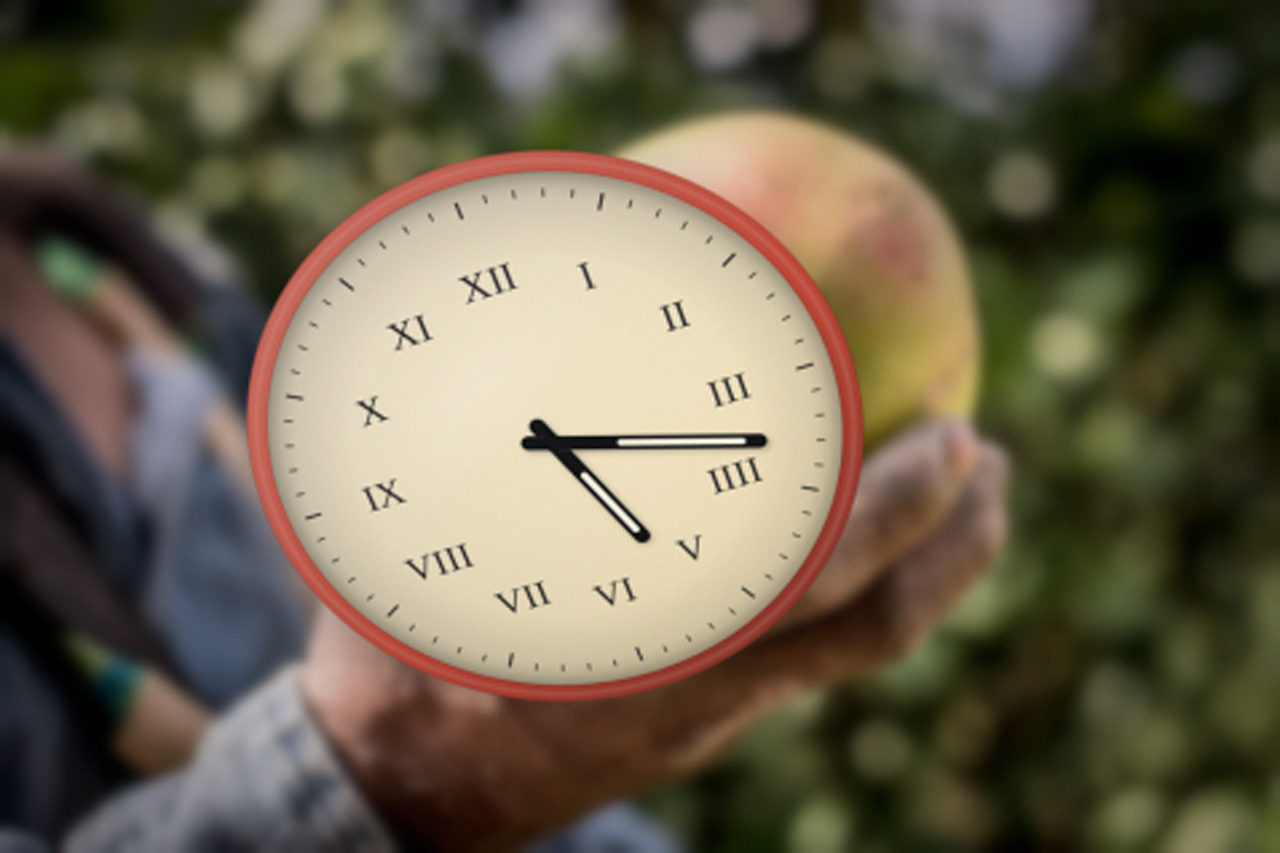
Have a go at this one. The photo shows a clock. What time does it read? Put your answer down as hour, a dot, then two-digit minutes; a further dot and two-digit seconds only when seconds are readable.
5.18
